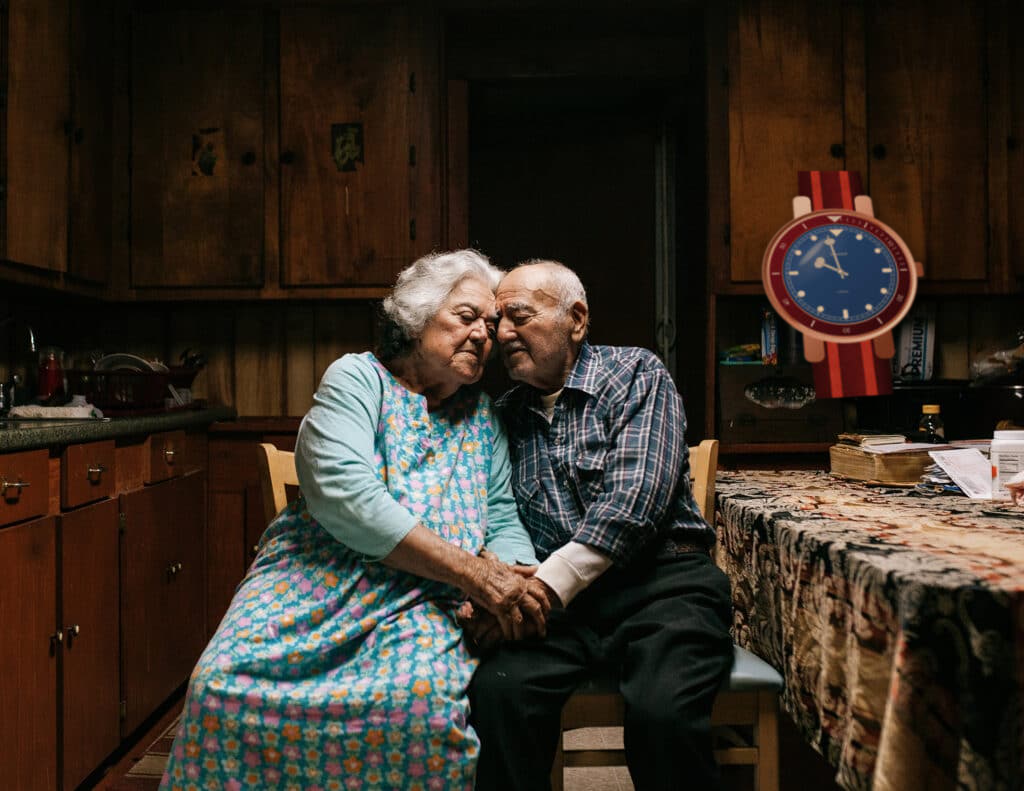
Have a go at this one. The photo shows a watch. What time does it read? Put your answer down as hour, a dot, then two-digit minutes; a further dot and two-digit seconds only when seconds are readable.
9.58
